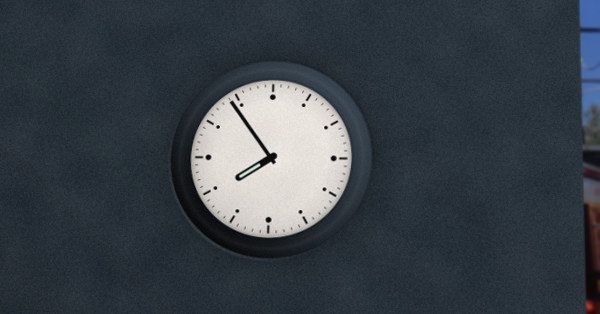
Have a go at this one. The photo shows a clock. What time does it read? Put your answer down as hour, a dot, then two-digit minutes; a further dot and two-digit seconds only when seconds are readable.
7.54
